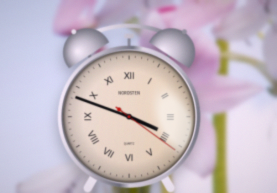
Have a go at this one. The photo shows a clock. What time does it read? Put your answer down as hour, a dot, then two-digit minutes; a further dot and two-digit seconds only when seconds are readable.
3.48.21
